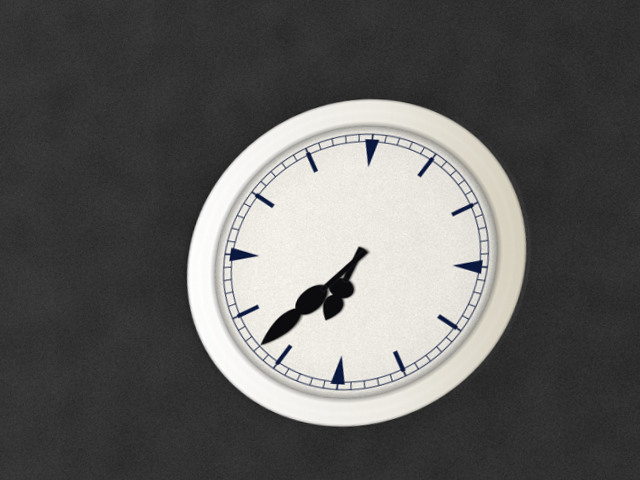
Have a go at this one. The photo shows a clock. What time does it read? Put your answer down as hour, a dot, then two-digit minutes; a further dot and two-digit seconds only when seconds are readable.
6.37
